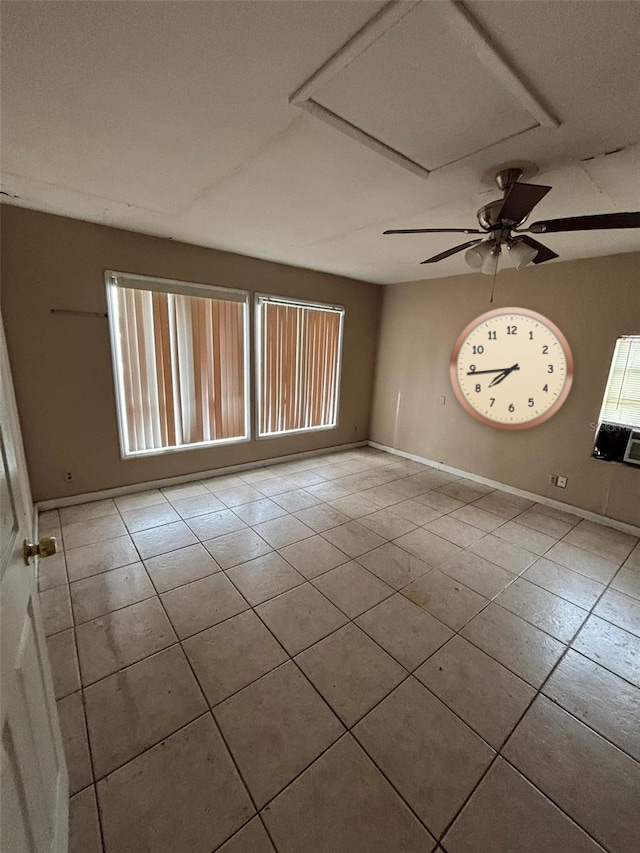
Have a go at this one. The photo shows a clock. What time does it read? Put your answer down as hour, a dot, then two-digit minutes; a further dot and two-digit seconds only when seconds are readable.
7.44
